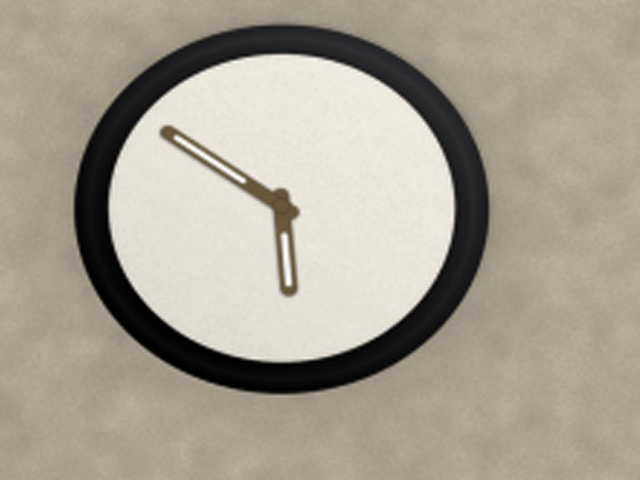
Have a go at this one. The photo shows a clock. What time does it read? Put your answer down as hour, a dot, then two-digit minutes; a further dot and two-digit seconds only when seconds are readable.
5.51
